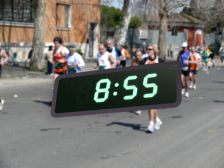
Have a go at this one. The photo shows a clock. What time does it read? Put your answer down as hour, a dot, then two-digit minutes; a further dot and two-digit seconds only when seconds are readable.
8.55
